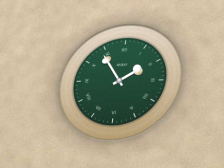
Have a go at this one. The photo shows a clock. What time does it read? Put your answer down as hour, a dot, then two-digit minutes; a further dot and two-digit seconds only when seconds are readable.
1.54
